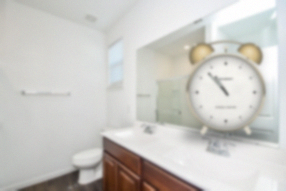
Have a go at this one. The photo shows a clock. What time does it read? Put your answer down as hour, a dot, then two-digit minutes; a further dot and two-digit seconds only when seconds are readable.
10.53
